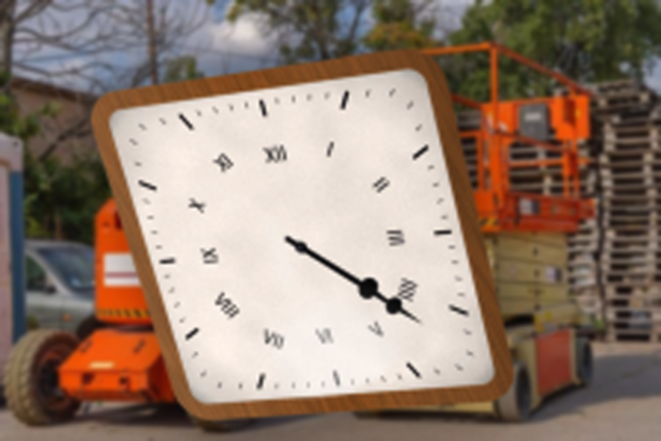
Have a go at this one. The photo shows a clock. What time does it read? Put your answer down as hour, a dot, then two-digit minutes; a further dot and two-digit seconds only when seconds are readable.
4.22
